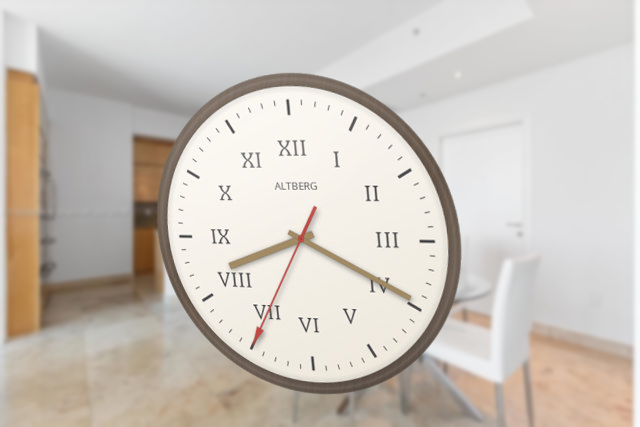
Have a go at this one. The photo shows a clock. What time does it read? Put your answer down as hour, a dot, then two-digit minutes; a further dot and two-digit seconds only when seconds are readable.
8.19.35
